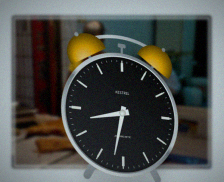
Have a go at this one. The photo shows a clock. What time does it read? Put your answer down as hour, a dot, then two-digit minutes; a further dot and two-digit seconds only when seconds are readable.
8.32
